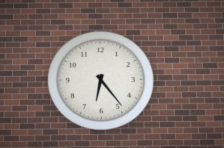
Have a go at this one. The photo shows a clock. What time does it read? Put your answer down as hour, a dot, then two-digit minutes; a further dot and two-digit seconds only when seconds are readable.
6.24
